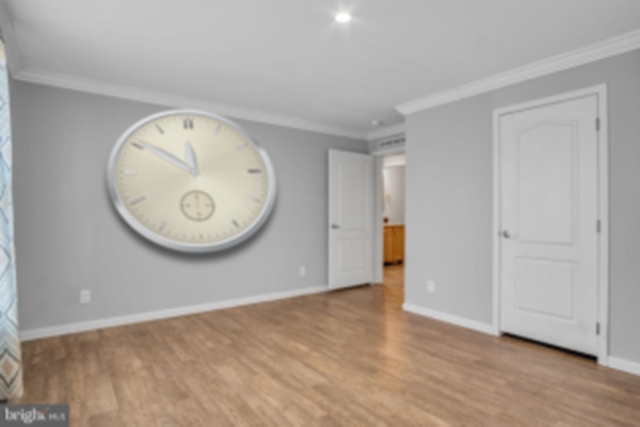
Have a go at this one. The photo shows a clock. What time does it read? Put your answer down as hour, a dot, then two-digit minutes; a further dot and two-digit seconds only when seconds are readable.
11.51
